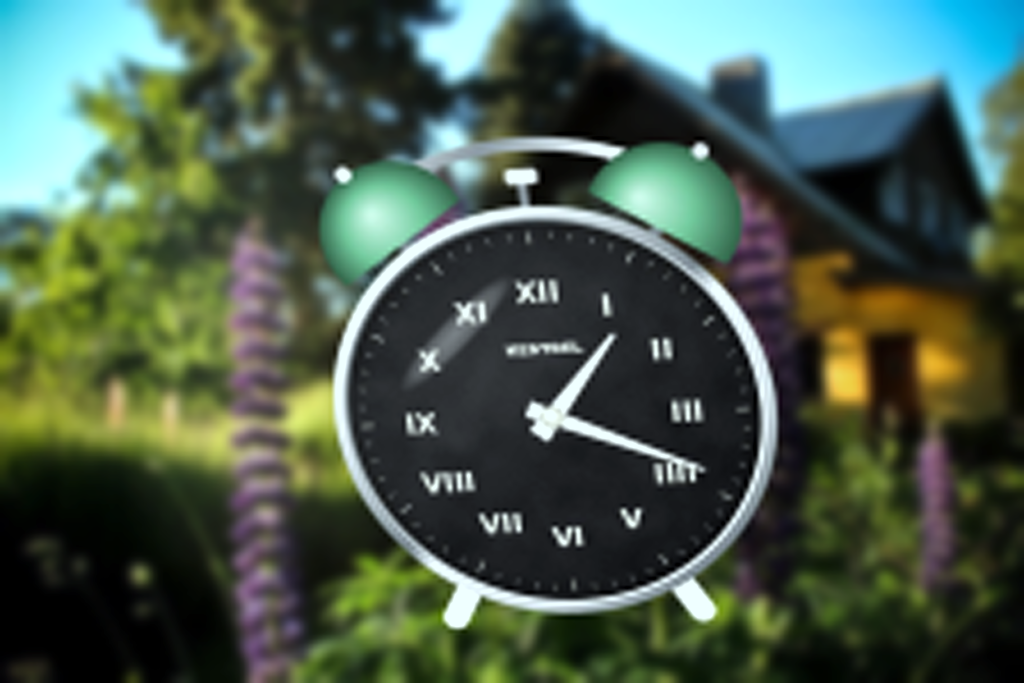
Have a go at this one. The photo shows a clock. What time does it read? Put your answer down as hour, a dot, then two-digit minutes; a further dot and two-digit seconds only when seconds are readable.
1.19
